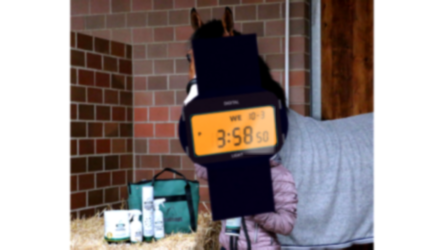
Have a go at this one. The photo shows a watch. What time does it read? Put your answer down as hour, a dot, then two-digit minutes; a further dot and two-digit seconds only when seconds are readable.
3.58.50
